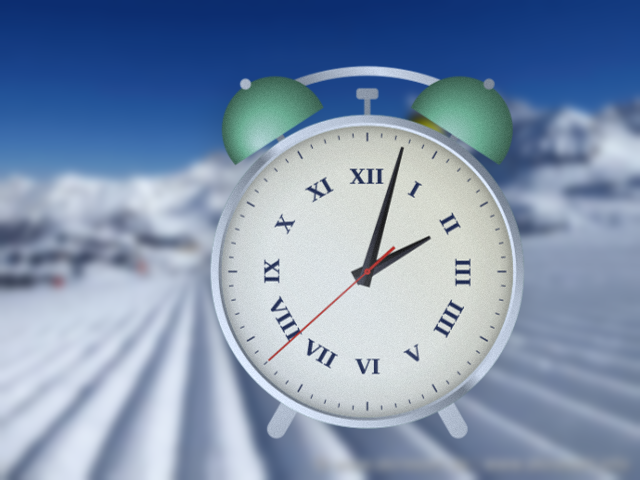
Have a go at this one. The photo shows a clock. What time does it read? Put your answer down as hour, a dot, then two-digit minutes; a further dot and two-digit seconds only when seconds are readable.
2.02.38
